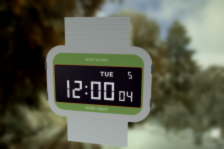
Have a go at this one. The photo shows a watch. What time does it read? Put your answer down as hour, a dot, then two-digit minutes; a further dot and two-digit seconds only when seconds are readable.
12.00.04
